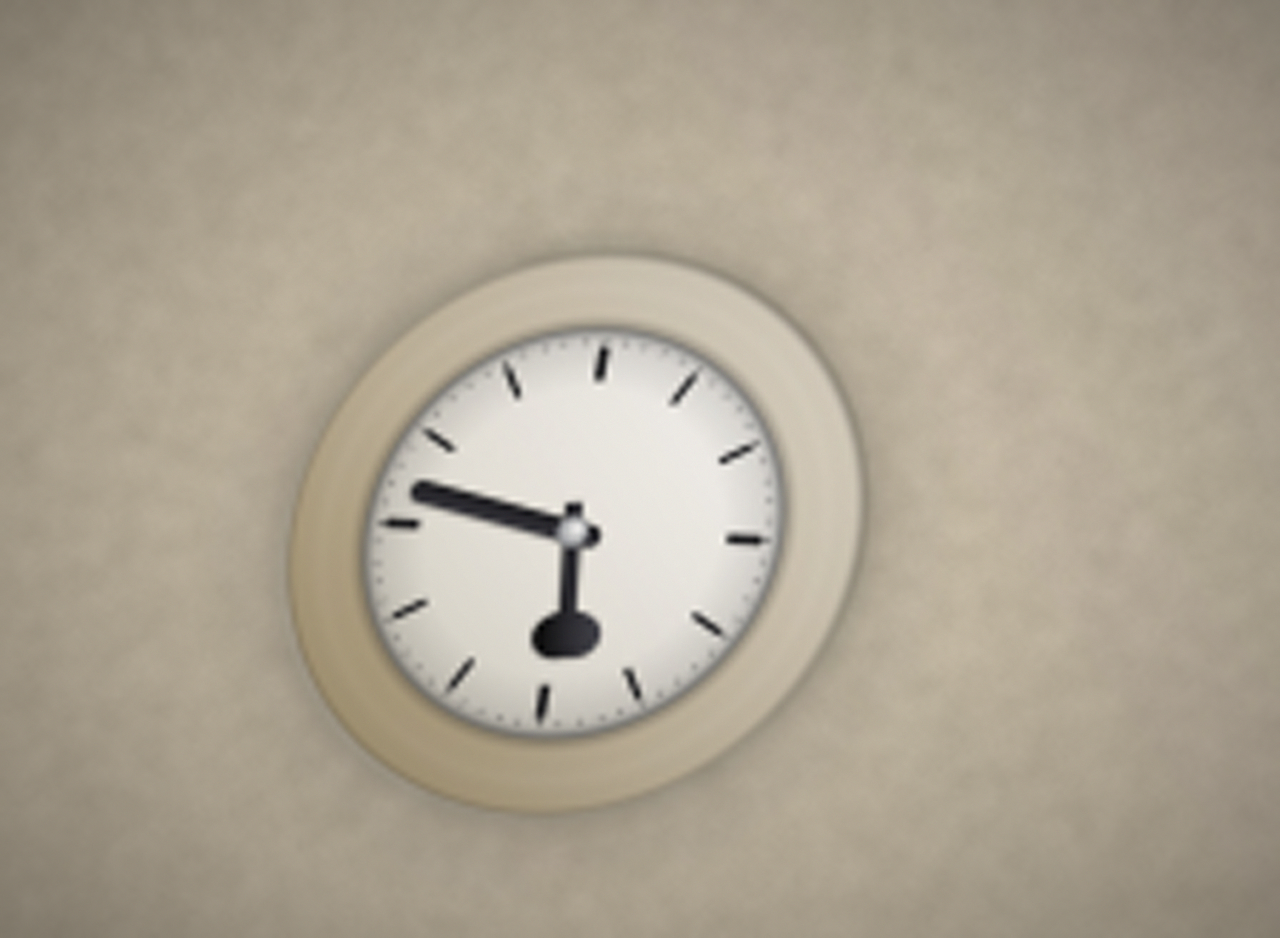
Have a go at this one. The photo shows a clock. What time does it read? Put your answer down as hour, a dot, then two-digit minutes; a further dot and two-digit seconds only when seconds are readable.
5.47
